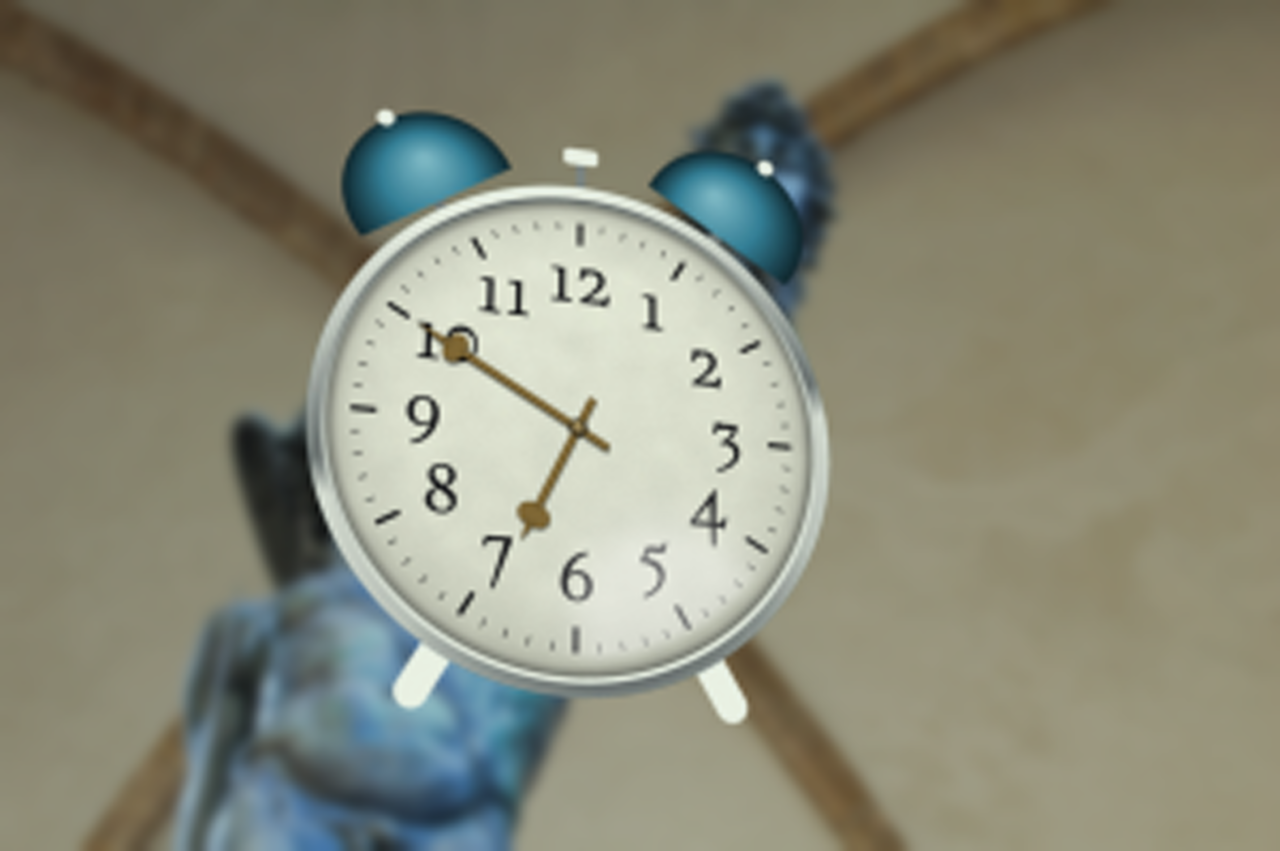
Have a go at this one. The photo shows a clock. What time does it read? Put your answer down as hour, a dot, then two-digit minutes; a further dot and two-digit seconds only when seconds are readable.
6.50
